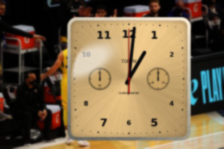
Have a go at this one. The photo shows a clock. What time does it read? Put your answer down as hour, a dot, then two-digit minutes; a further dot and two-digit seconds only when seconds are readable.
1.01
